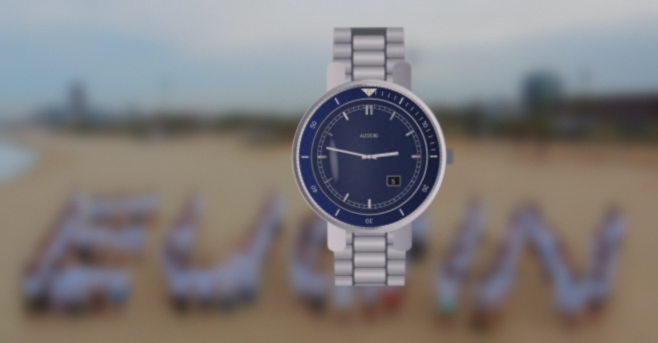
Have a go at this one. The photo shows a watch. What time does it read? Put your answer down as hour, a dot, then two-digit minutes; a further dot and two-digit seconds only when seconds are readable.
2.47
